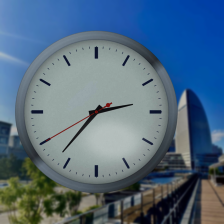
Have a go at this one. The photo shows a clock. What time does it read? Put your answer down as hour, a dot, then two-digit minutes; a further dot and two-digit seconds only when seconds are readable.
2.36.40
